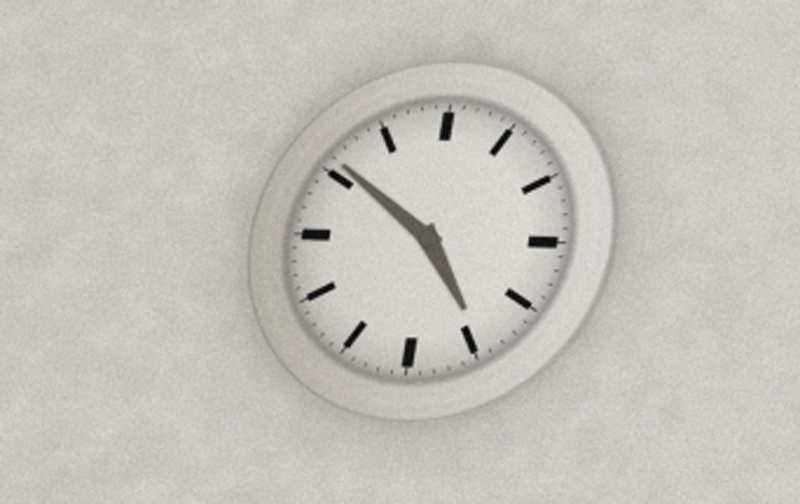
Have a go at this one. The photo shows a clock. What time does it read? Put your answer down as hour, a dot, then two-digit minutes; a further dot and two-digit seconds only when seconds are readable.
4.51
